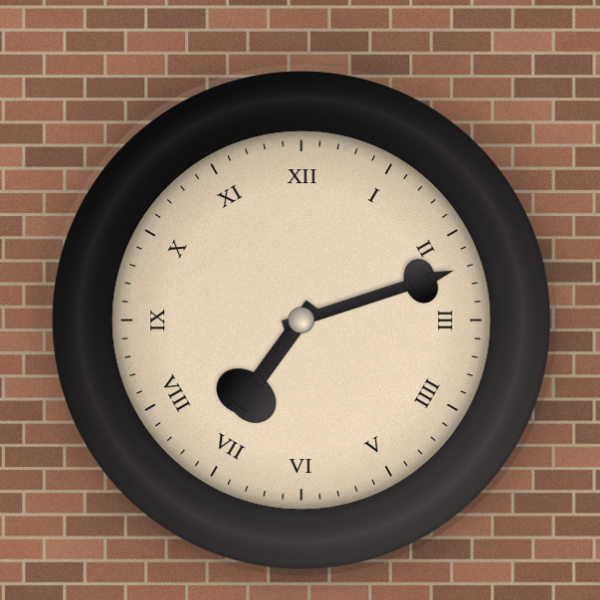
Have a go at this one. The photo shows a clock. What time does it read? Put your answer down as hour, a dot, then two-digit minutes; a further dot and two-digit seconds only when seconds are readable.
7.12
